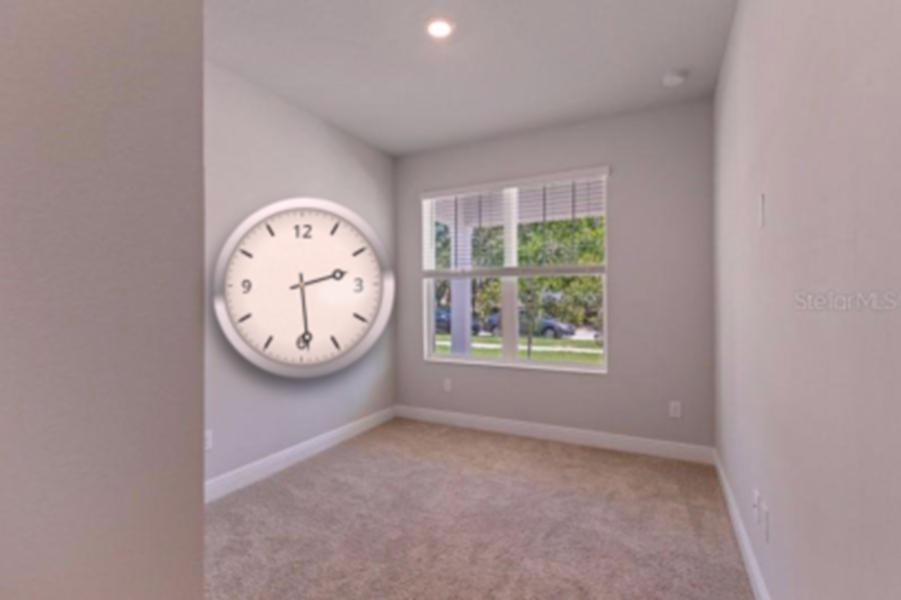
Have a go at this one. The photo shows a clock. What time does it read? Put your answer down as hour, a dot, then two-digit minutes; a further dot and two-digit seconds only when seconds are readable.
2.29
